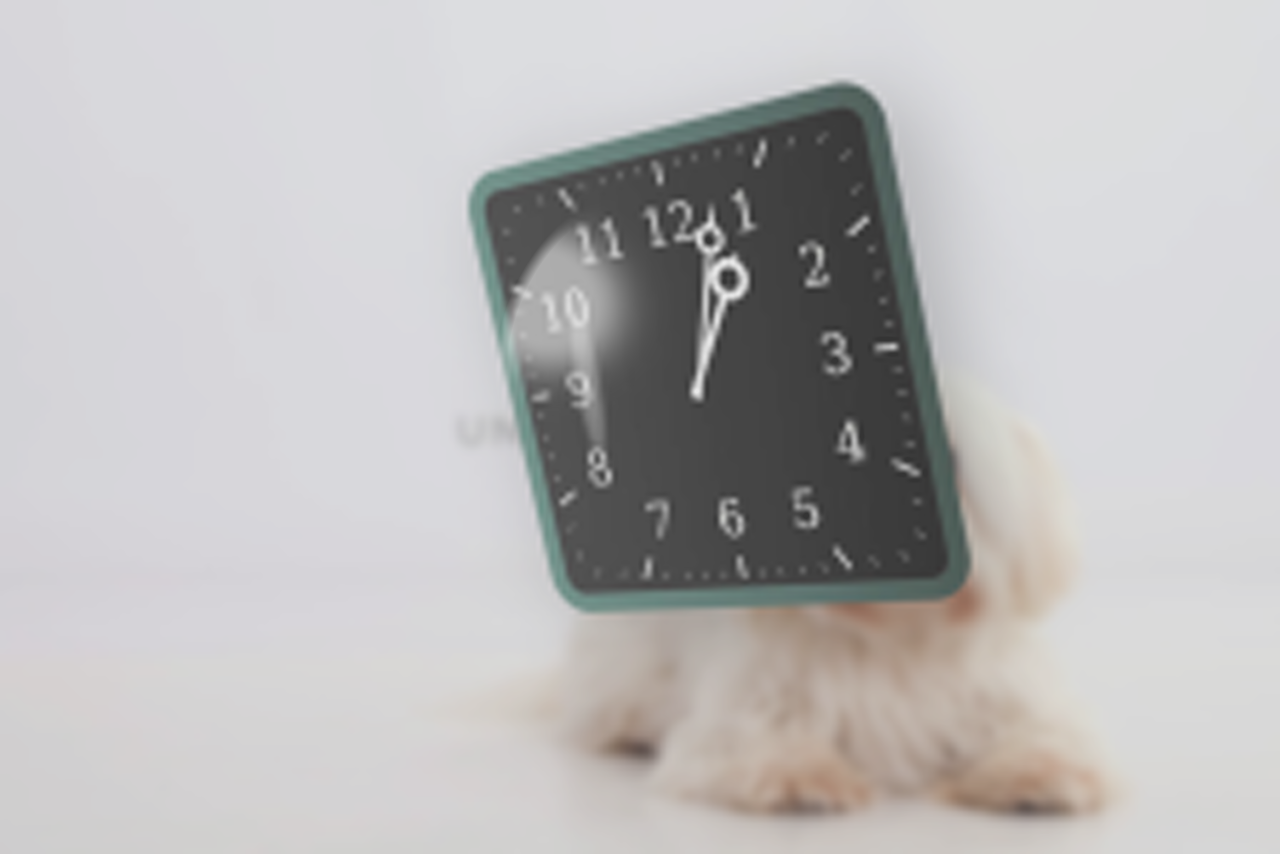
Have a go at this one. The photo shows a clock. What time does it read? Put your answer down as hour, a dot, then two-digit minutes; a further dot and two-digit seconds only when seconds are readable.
1.03
